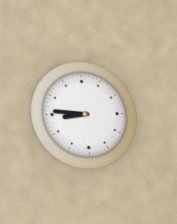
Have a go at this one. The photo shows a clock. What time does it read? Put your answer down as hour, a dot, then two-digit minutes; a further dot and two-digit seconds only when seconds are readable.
8.46
